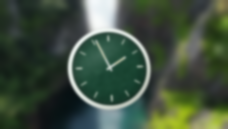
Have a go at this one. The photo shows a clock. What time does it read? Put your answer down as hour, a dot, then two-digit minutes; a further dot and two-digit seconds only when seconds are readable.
1.56
